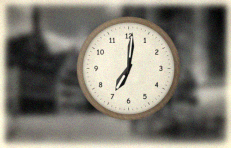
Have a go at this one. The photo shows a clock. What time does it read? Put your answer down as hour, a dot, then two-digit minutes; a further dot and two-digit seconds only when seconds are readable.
7.01
